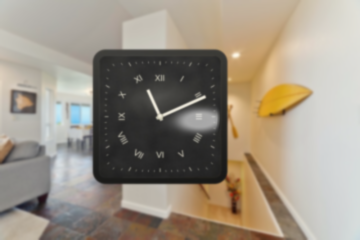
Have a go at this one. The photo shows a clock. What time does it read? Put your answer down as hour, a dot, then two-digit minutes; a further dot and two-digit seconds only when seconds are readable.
11.11
